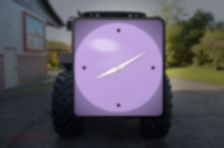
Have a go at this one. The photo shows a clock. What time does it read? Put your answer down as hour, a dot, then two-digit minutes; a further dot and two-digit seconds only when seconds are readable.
8.10
